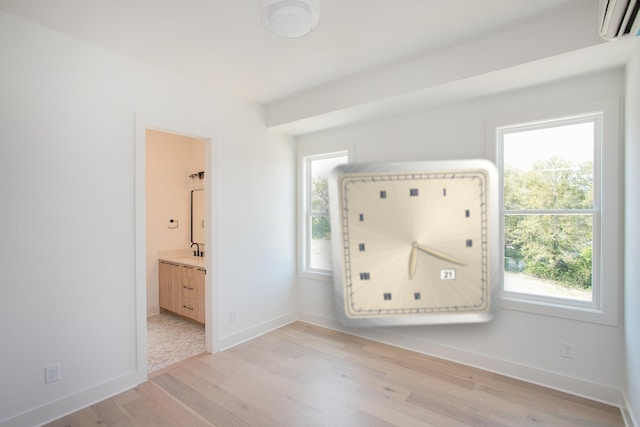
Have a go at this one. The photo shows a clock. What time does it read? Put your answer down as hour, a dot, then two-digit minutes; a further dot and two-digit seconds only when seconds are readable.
6.19
